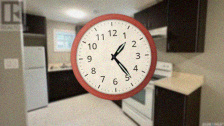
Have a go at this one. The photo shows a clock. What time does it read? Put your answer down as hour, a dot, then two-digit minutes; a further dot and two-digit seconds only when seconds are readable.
1.24
